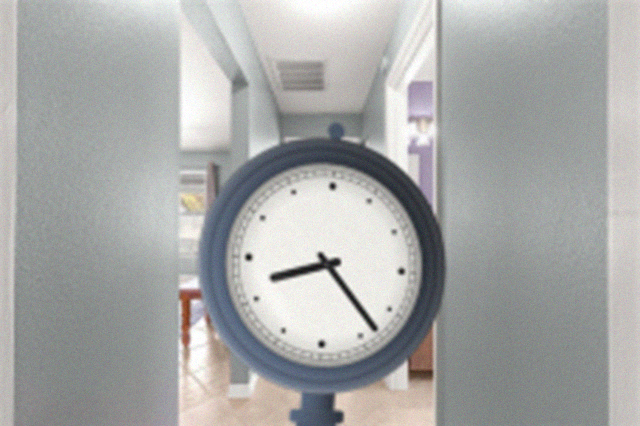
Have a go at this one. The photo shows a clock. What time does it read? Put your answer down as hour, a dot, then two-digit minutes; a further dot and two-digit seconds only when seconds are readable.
8.23
